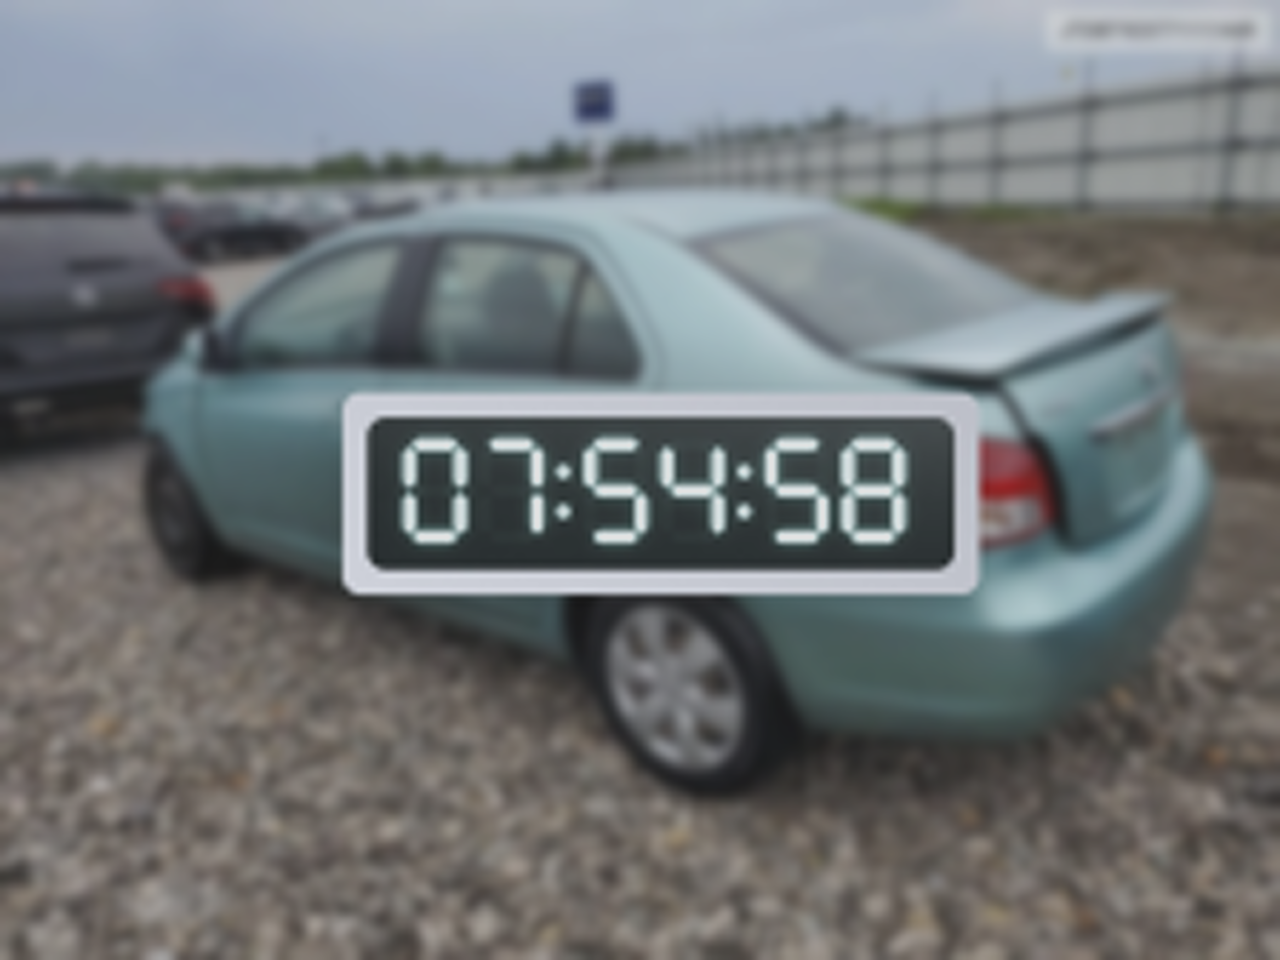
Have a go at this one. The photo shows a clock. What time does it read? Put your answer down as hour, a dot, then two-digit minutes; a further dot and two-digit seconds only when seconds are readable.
7.54.58
